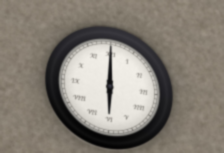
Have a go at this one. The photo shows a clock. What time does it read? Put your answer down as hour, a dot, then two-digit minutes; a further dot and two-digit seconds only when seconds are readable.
6.00
